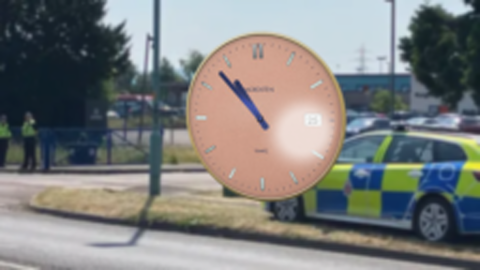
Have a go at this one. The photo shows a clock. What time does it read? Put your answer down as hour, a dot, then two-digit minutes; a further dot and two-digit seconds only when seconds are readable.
10.53
